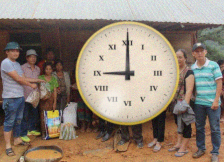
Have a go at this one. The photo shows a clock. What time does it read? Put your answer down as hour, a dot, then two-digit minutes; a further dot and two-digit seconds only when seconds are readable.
9.00
